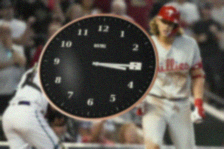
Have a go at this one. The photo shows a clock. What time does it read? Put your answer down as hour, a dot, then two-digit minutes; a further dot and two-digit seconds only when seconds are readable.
3.15
